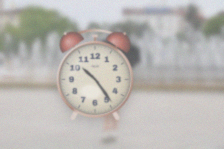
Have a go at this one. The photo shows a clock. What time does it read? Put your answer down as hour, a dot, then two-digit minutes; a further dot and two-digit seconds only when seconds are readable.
10.24
